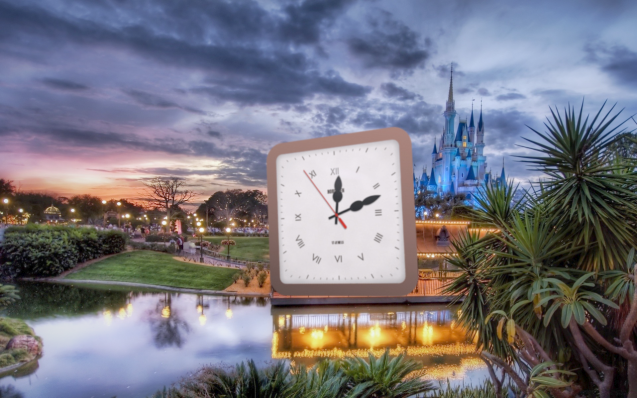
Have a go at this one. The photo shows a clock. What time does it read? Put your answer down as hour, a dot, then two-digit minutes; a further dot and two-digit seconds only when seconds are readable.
12.11.54
